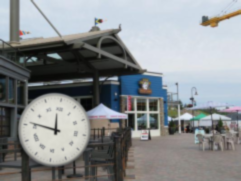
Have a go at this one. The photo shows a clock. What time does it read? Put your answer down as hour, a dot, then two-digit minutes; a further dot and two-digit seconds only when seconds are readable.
11.46
